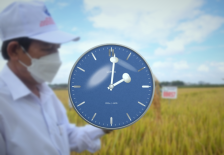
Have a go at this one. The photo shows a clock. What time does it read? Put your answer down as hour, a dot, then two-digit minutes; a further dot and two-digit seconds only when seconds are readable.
2.01
